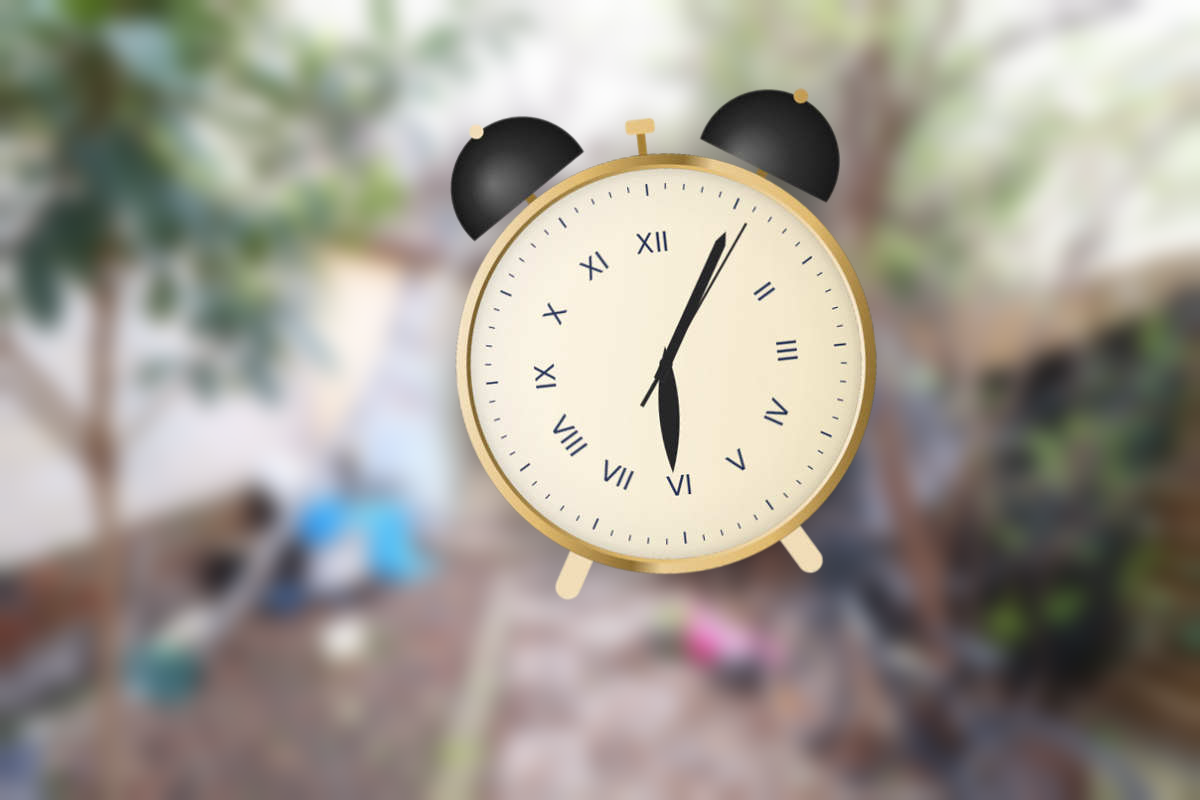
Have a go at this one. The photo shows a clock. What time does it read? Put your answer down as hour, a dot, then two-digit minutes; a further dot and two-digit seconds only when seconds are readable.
6.05.06
